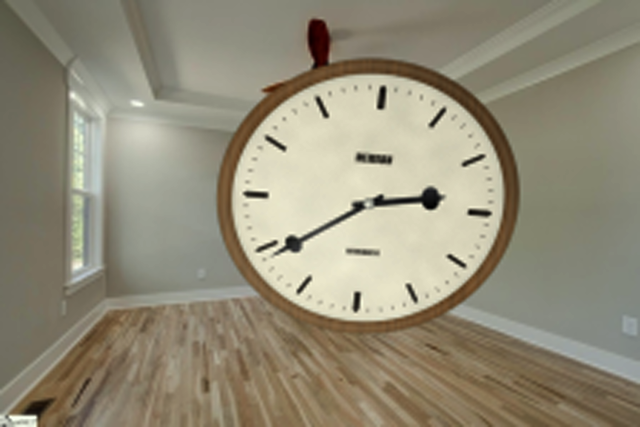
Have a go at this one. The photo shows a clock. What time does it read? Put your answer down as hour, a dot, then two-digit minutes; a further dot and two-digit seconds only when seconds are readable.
2.39
